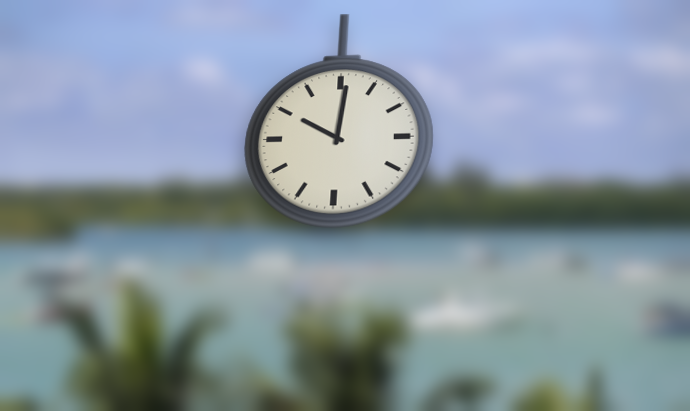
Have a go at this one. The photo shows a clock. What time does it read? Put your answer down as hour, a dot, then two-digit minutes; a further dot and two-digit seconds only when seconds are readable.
10.01
